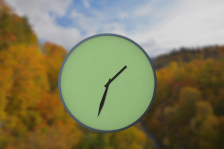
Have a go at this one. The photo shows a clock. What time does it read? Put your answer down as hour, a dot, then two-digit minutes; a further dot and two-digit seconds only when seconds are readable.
1.33
